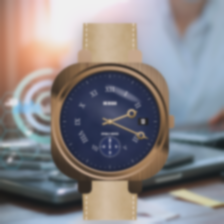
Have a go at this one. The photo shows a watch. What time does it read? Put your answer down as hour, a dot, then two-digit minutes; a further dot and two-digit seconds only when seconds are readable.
2.19
